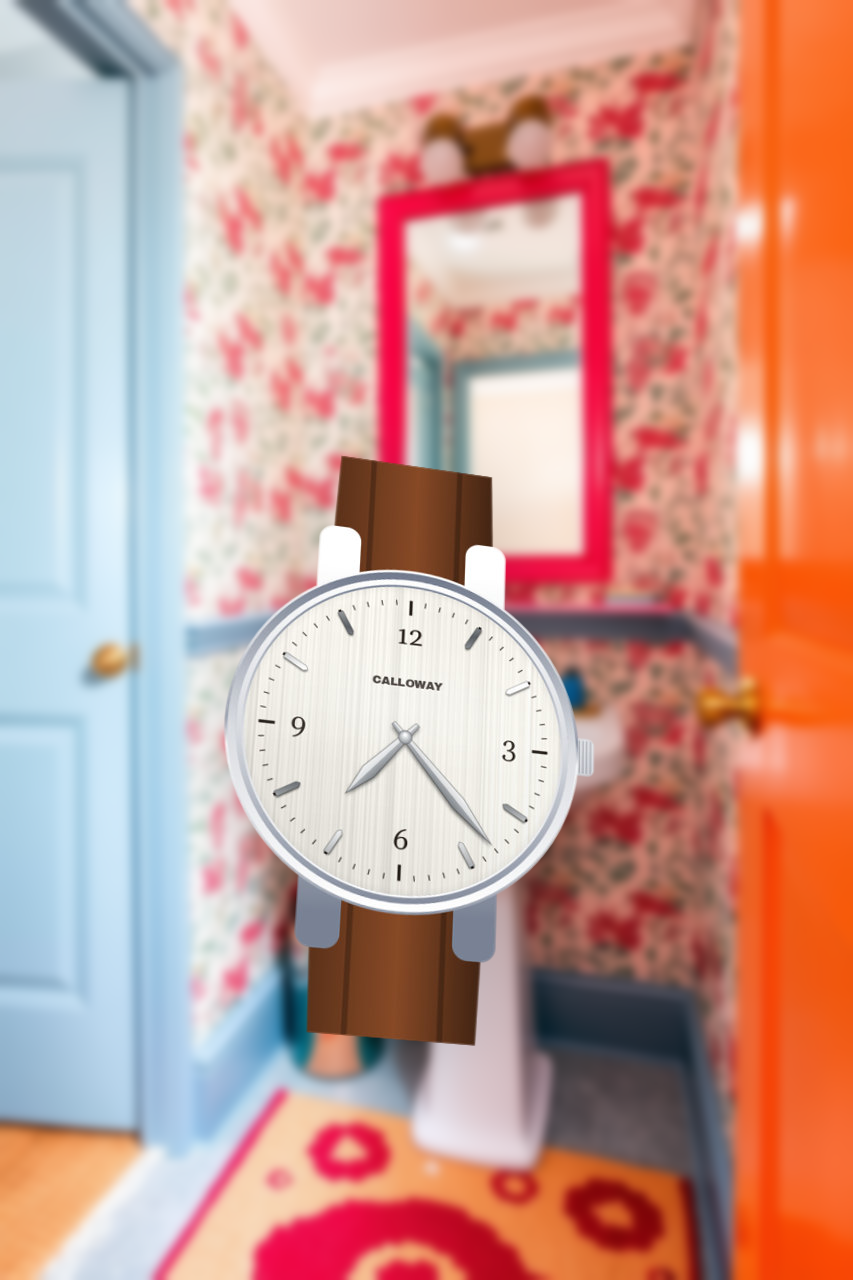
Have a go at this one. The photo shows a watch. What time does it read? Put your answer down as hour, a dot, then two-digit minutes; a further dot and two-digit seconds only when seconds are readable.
7.23
